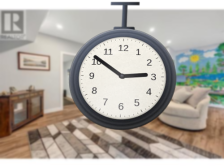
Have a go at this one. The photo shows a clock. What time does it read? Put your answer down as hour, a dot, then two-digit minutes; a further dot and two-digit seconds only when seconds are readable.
2.51
